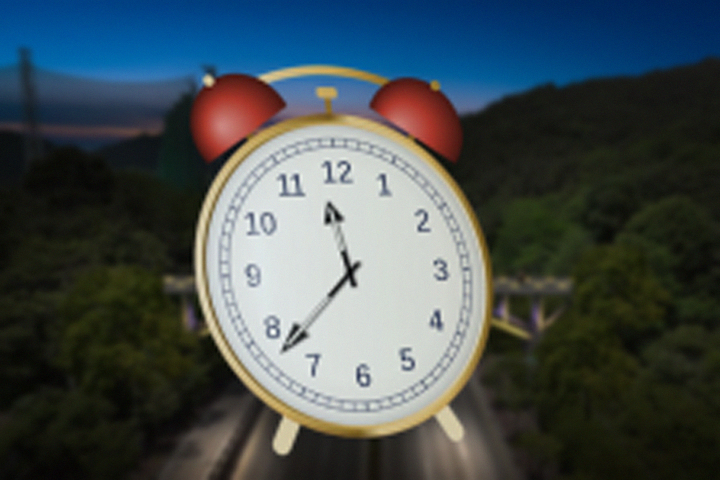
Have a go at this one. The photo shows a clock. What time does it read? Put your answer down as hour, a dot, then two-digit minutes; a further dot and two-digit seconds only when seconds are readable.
11.38
